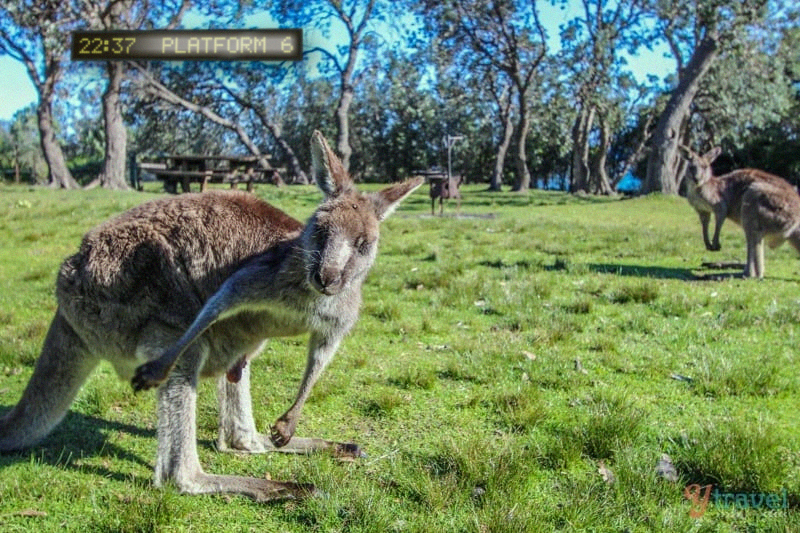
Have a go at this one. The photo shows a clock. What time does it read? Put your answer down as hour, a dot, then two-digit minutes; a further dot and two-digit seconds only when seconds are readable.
22.37
